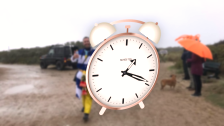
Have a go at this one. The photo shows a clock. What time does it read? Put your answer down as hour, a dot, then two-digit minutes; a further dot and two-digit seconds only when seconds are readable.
1.19
